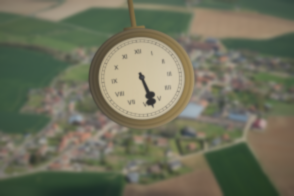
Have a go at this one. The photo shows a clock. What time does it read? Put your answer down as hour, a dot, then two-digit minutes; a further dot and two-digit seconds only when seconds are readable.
5.28
